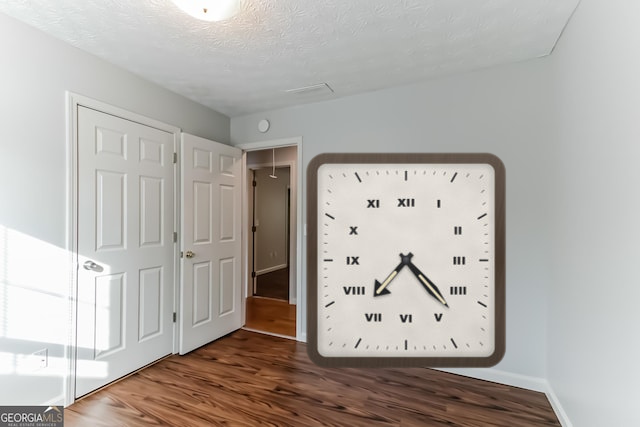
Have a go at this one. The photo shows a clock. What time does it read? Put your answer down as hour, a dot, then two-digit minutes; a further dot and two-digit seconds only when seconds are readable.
7.23
